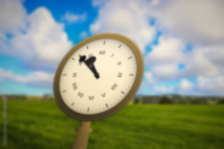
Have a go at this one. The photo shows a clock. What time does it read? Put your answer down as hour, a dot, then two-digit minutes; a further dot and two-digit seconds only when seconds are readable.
10.52
